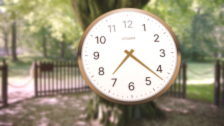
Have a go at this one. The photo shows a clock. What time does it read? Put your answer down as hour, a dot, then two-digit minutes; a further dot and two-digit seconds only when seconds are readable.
7.22
